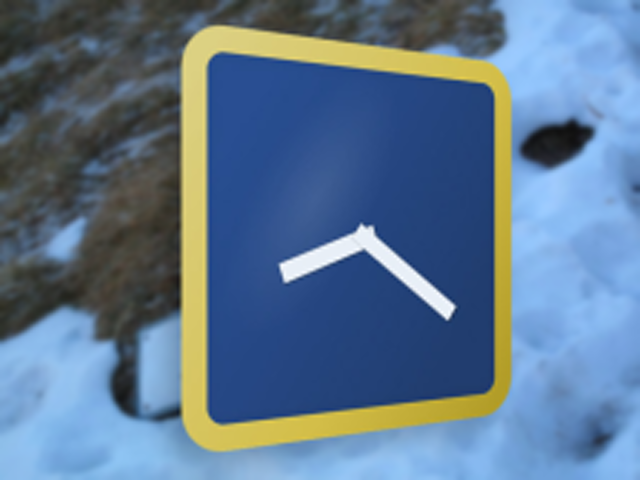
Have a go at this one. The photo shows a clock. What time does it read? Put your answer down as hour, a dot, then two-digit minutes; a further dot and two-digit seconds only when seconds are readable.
8.21
